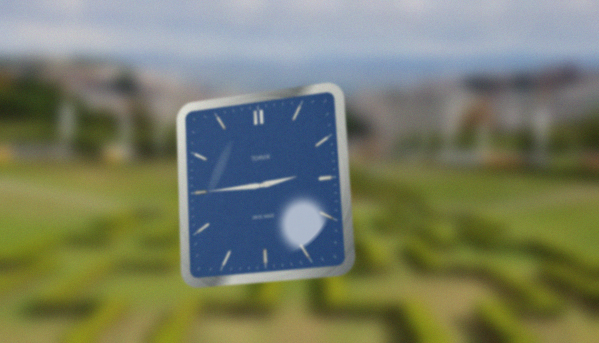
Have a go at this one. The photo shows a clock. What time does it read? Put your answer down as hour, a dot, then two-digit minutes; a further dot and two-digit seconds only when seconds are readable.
2.45
